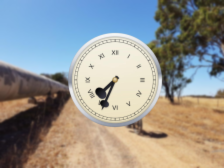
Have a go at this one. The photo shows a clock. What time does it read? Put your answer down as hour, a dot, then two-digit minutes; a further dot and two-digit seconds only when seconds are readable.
7.34
